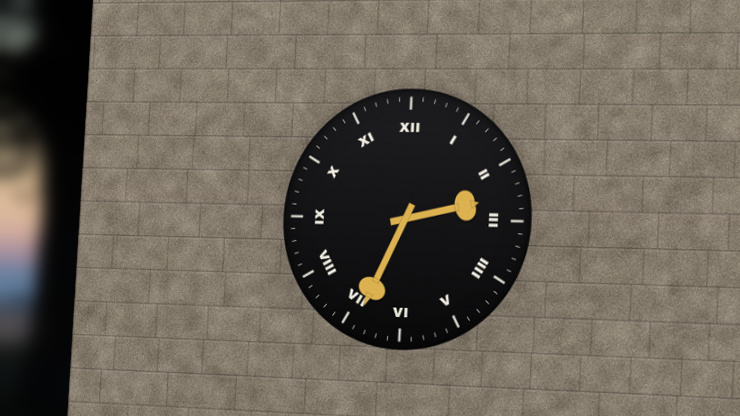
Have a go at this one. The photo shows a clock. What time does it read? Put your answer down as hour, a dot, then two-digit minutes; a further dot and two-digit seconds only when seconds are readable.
2.34
